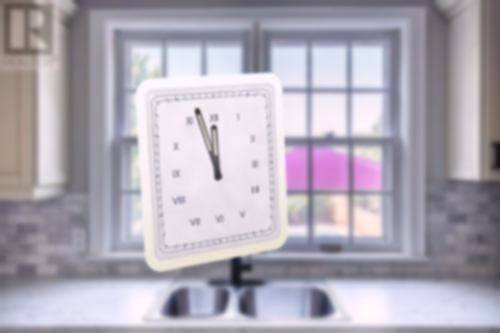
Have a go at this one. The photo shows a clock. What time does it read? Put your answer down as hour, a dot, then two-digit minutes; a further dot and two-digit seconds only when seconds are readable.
11.57
